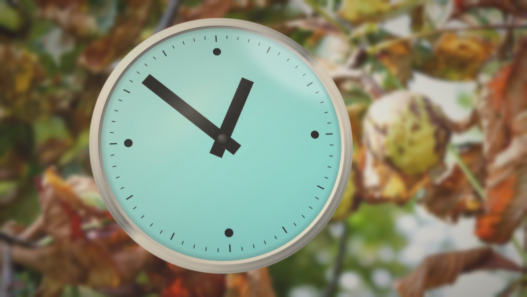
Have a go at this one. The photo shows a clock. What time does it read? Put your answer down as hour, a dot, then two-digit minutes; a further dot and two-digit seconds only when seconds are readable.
12.52
